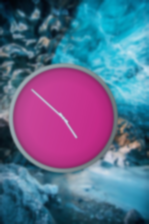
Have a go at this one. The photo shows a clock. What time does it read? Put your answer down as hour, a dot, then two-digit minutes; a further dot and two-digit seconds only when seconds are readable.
4.52
